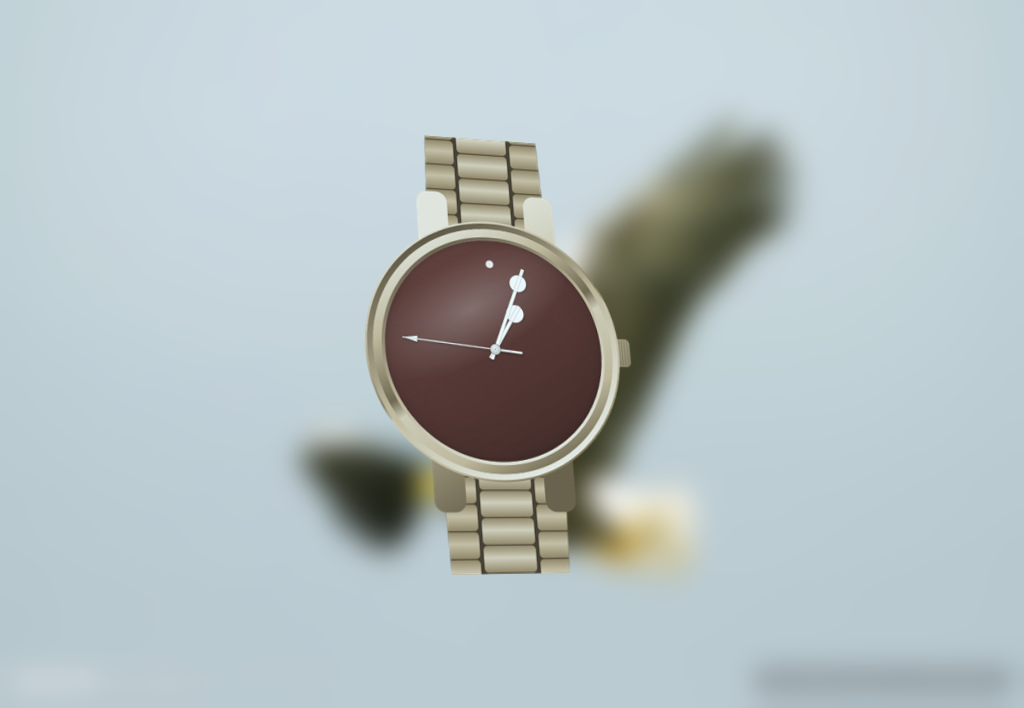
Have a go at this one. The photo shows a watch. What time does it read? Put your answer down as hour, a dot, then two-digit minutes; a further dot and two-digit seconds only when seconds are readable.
1.03.46
